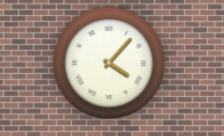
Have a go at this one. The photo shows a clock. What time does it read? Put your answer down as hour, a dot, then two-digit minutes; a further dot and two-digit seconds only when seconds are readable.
4.07
